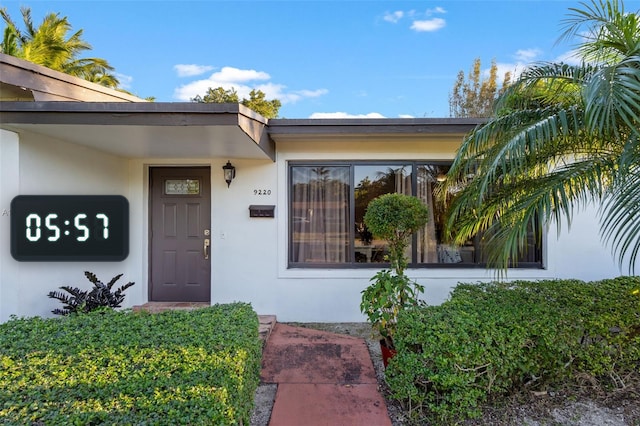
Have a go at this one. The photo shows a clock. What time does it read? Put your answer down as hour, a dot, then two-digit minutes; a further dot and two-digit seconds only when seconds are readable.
5.57
